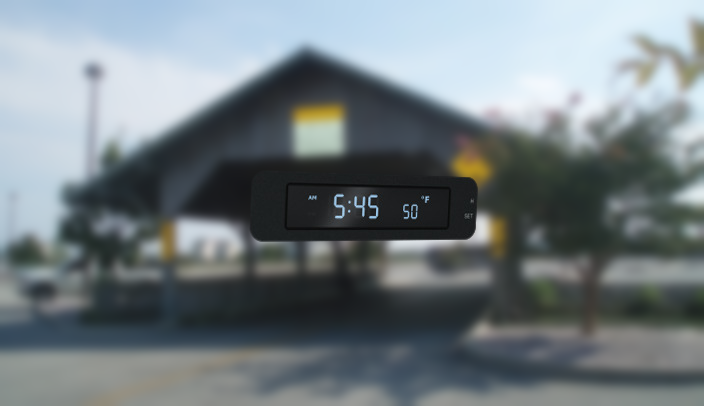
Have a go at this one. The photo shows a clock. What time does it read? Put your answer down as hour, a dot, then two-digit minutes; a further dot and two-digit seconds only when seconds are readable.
5.45
